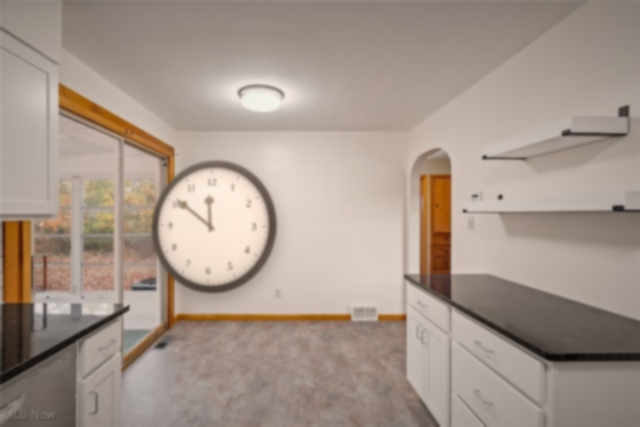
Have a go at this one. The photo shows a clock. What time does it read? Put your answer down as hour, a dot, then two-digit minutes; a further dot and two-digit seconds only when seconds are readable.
11.51
